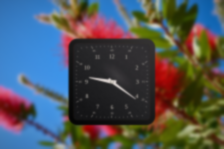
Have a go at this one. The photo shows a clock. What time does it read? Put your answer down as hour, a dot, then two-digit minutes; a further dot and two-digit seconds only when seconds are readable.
9.21
